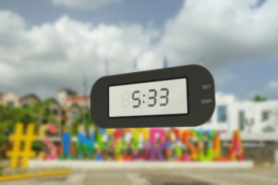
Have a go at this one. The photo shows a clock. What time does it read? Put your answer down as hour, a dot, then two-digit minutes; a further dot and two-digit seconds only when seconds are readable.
5.33
